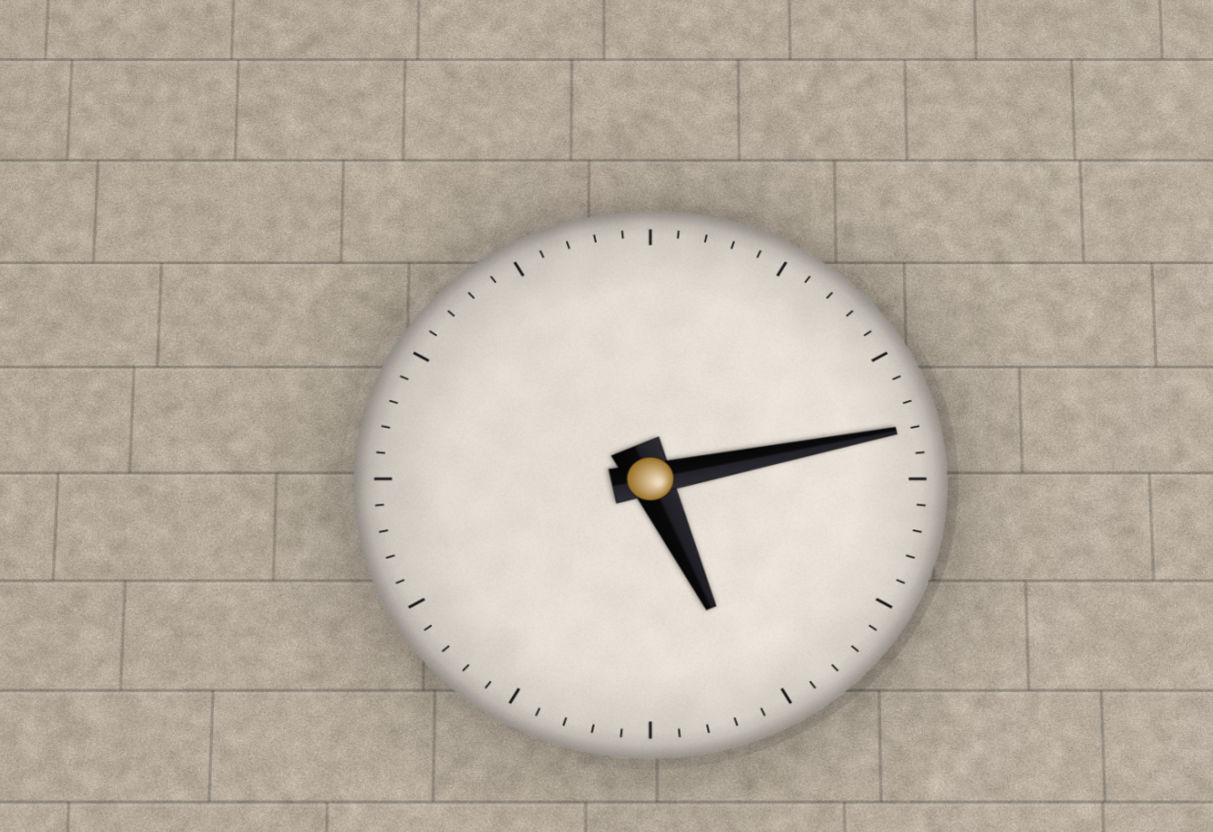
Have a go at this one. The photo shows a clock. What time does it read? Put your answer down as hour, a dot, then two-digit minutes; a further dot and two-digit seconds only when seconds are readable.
5.13
